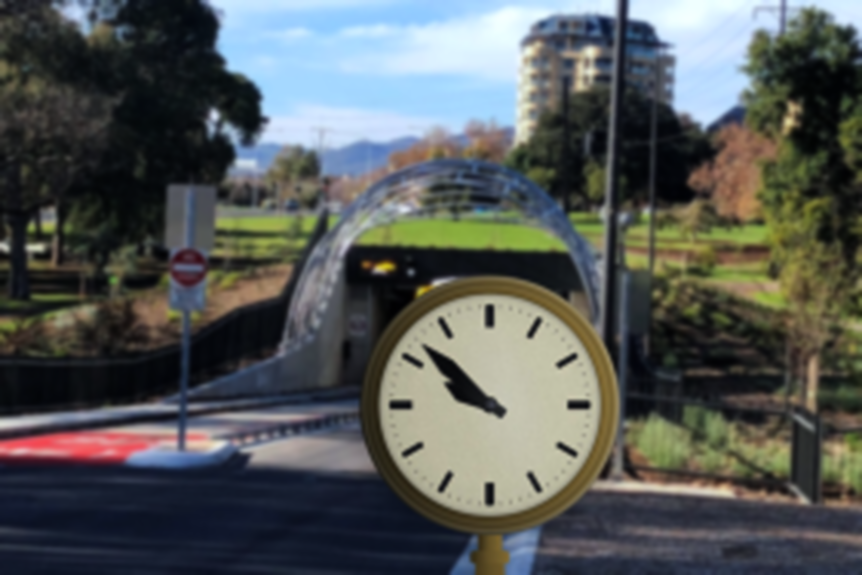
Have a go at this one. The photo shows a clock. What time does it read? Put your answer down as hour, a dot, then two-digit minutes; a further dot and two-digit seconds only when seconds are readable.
9.52
